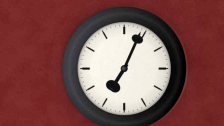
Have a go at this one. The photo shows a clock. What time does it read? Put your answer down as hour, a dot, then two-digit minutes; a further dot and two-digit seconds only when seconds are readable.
7.04
